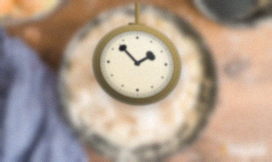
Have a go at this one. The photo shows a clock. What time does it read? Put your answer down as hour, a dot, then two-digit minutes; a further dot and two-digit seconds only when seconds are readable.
1.53
